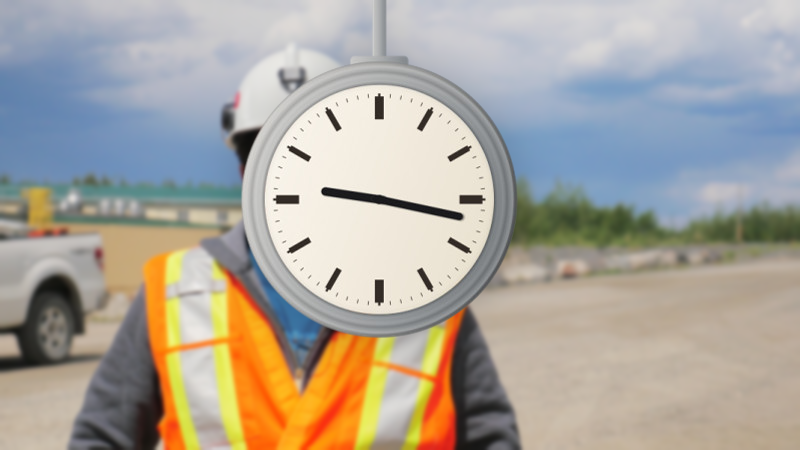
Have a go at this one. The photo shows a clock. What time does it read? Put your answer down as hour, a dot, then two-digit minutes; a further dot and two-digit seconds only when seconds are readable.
9.17
